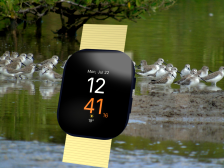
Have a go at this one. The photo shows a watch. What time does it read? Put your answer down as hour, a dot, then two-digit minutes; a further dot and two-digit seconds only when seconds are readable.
12.41
